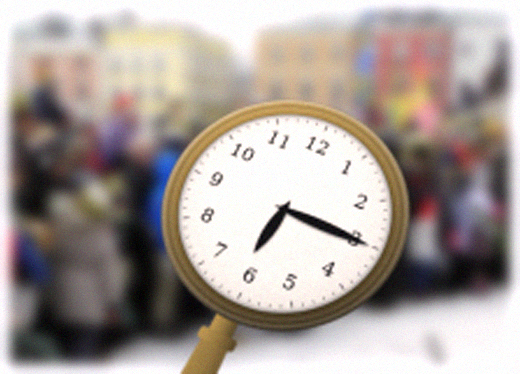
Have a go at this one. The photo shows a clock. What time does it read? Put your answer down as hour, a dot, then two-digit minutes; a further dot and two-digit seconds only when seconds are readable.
6.15
